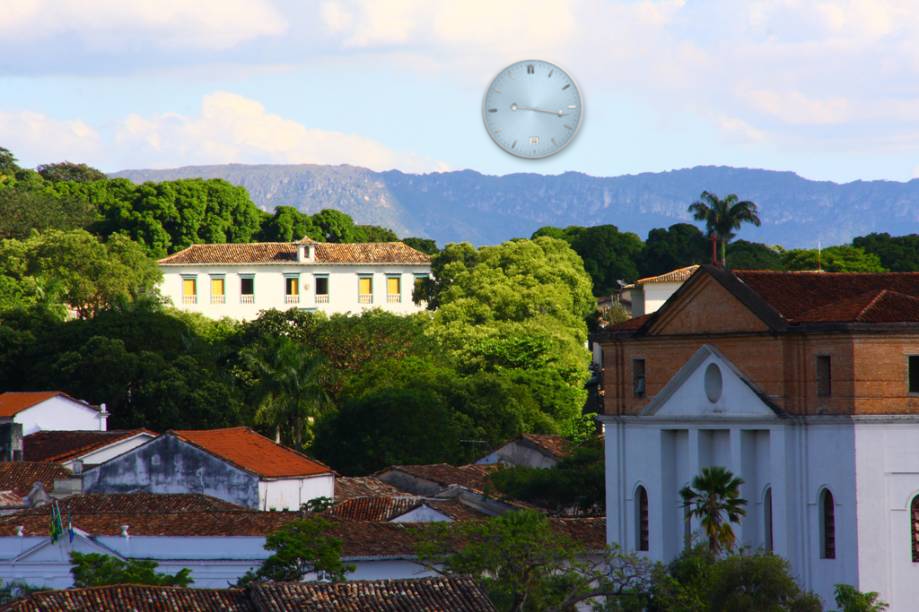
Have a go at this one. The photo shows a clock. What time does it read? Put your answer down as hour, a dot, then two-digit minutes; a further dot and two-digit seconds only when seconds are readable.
9.17
